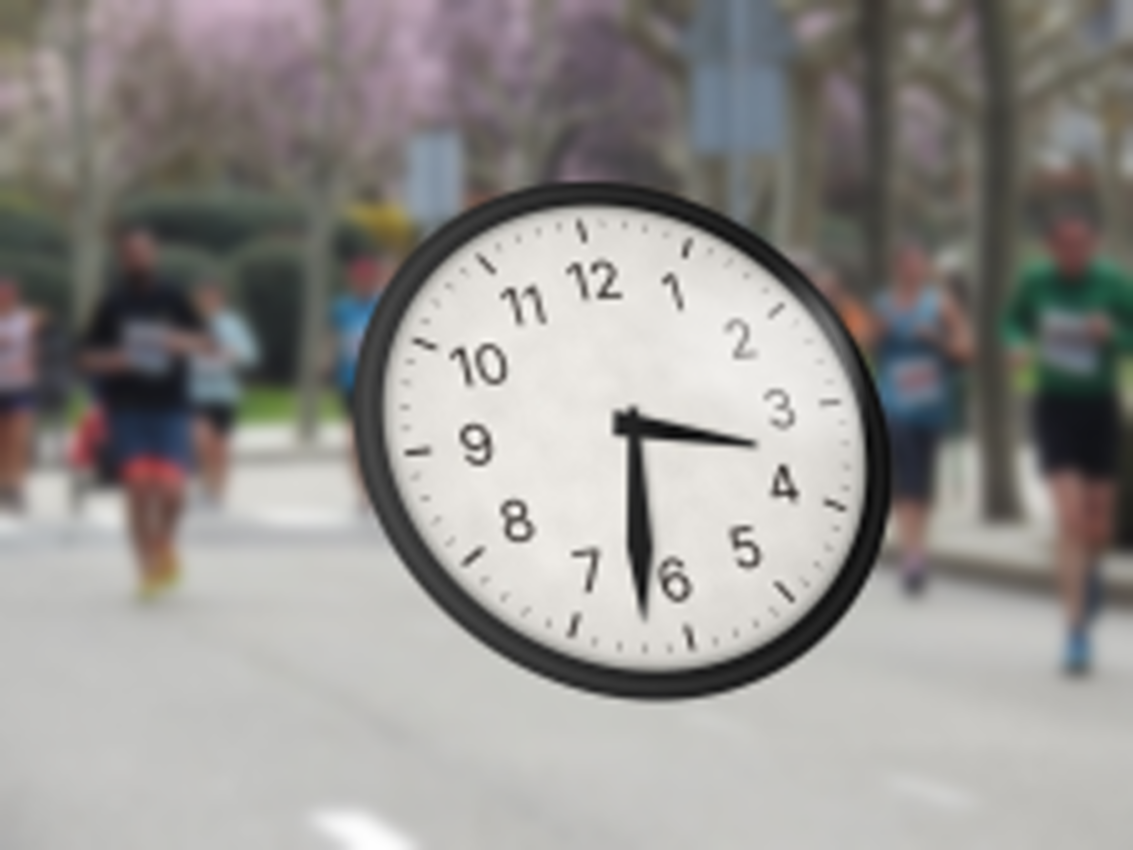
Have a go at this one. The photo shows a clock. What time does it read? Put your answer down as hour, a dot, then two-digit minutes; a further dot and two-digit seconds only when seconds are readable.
3.32
